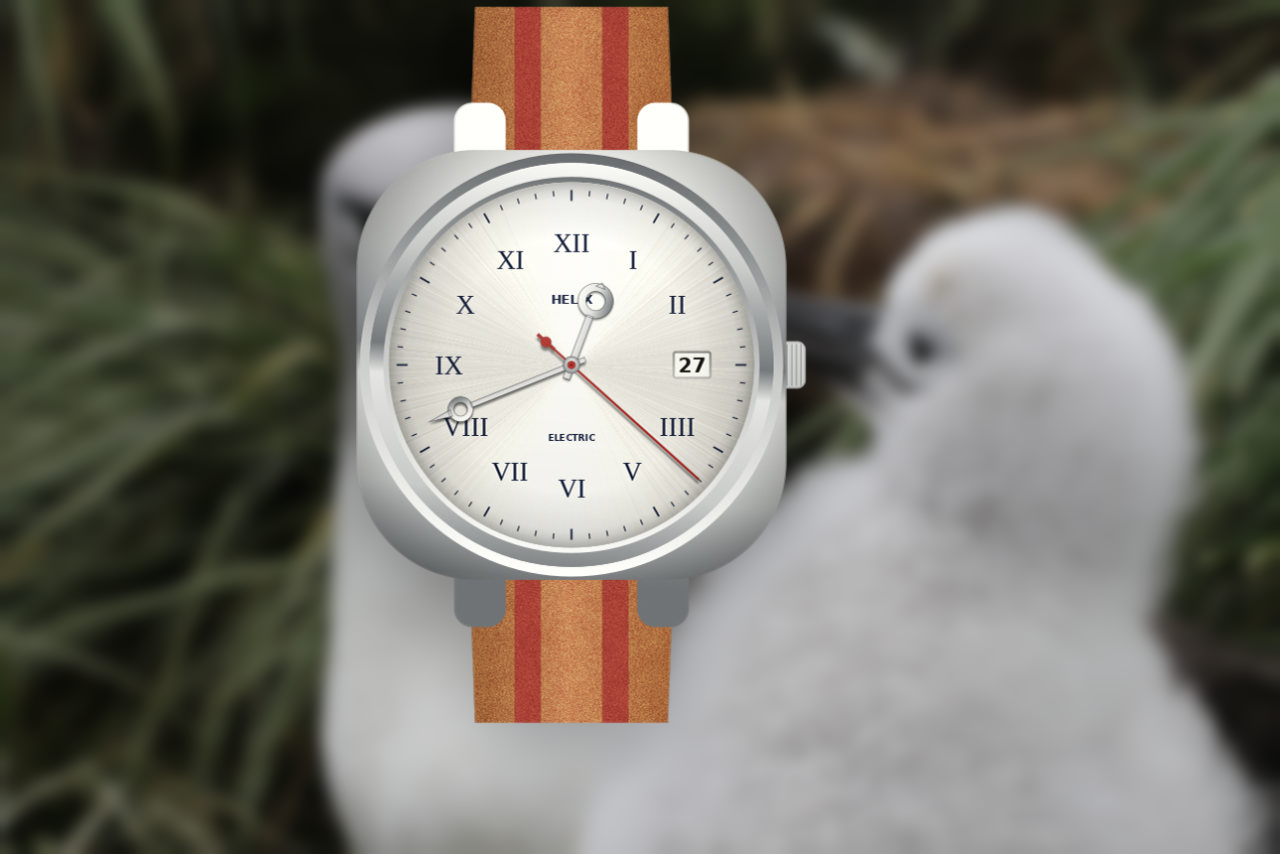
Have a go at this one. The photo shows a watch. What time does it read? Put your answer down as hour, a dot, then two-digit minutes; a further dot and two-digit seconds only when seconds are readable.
12.41.22
